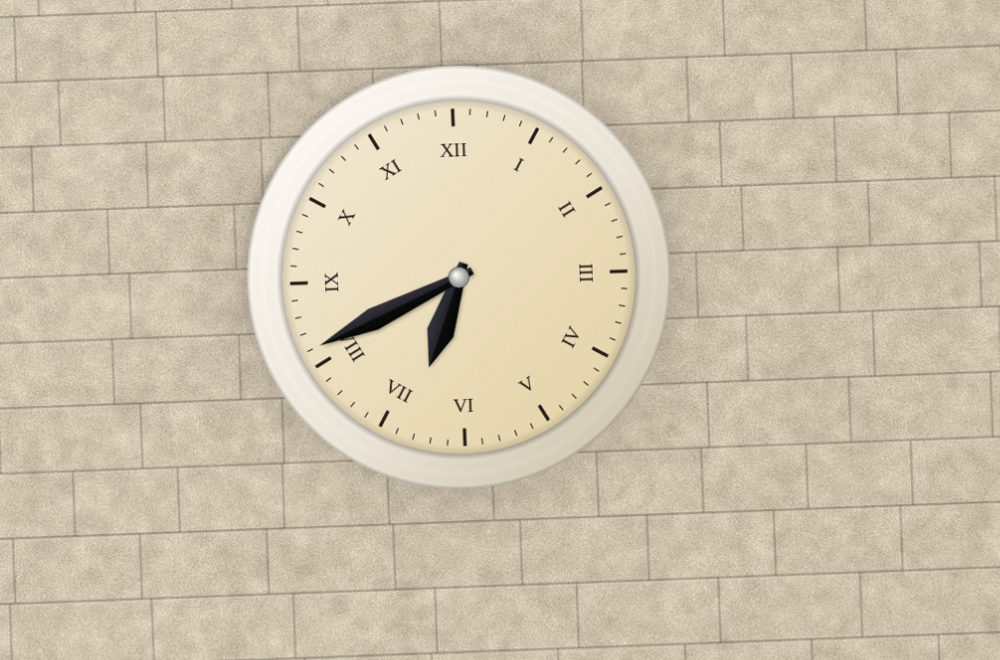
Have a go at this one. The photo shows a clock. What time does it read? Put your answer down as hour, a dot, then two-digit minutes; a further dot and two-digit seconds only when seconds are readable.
6.41
